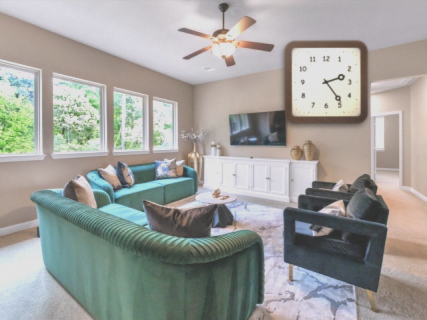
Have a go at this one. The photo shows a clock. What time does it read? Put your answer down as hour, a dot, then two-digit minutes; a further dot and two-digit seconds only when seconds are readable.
2.24
